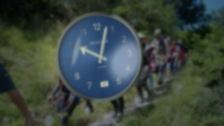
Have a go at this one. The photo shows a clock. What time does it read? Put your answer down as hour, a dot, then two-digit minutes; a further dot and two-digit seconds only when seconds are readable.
10.03
